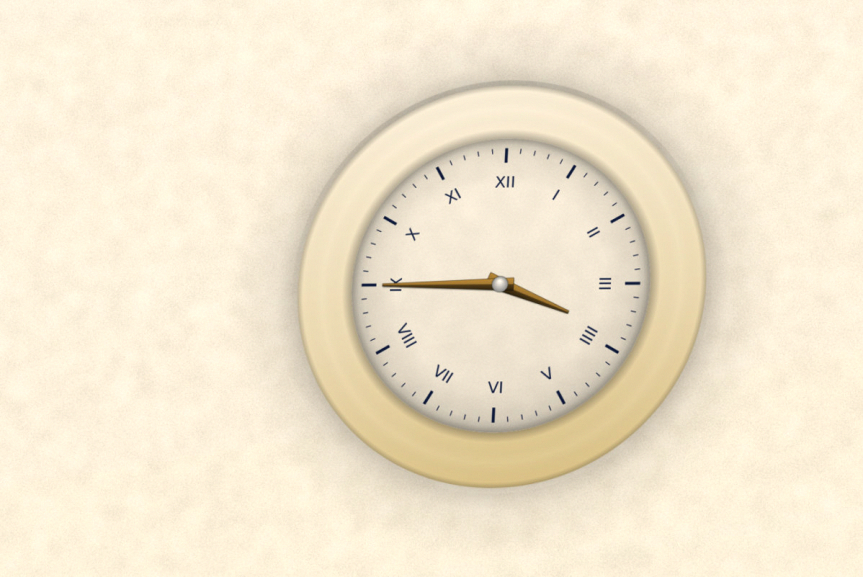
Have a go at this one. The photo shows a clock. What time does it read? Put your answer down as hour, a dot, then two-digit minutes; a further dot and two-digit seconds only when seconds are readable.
3.45
